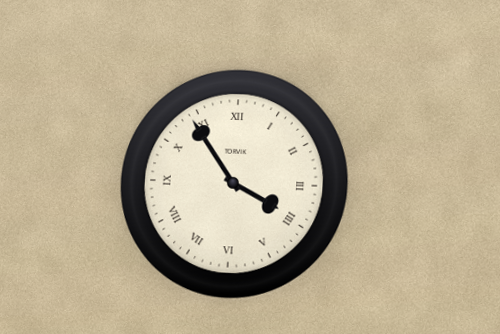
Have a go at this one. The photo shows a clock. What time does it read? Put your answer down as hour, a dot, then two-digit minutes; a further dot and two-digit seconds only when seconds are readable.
3.54
